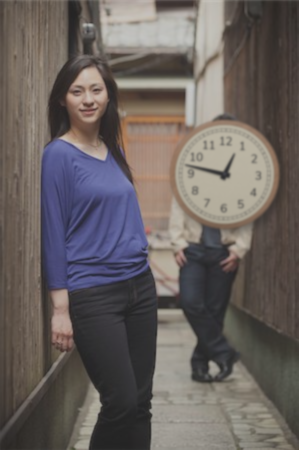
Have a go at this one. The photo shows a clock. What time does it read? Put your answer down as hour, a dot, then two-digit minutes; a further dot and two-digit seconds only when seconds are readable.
12.47
